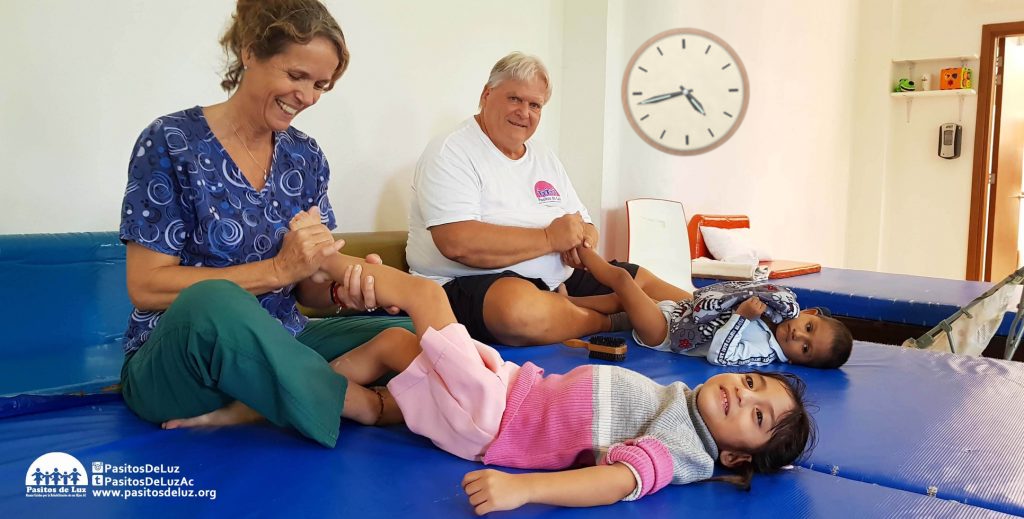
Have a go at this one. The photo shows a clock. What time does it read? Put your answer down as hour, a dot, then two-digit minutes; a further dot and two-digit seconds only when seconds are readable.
4.43
